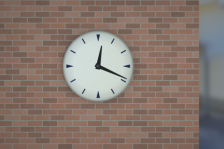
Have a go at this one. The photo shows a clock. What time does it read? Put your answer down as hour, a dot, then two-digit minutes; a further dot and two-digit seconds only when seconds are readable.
12.19
